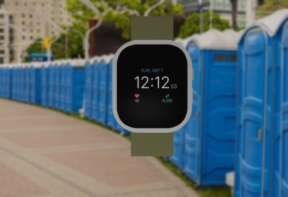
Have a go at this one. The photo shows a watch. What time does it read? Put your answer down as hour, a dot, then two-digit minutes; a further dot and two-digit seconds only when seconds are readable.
12.12
